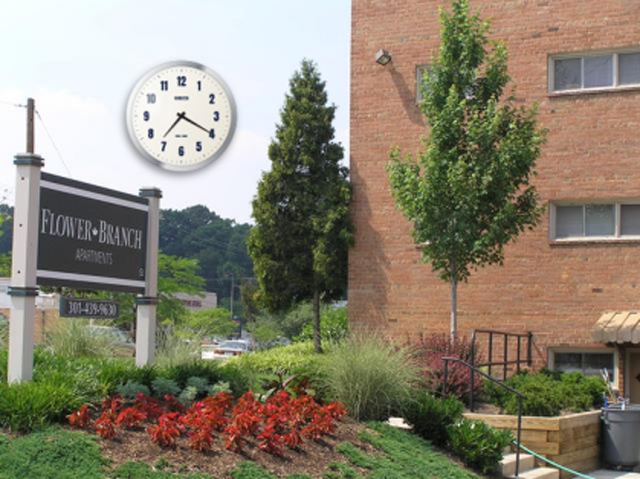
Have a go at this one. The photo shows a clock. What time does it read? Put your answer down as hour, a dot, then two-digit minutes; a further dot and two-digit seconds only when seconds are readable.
7.20
